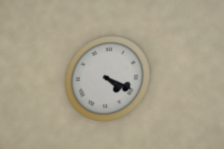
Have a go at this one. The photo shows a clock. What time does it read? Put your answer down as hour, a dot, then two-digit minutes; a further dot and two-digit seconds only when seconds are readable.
4.19
